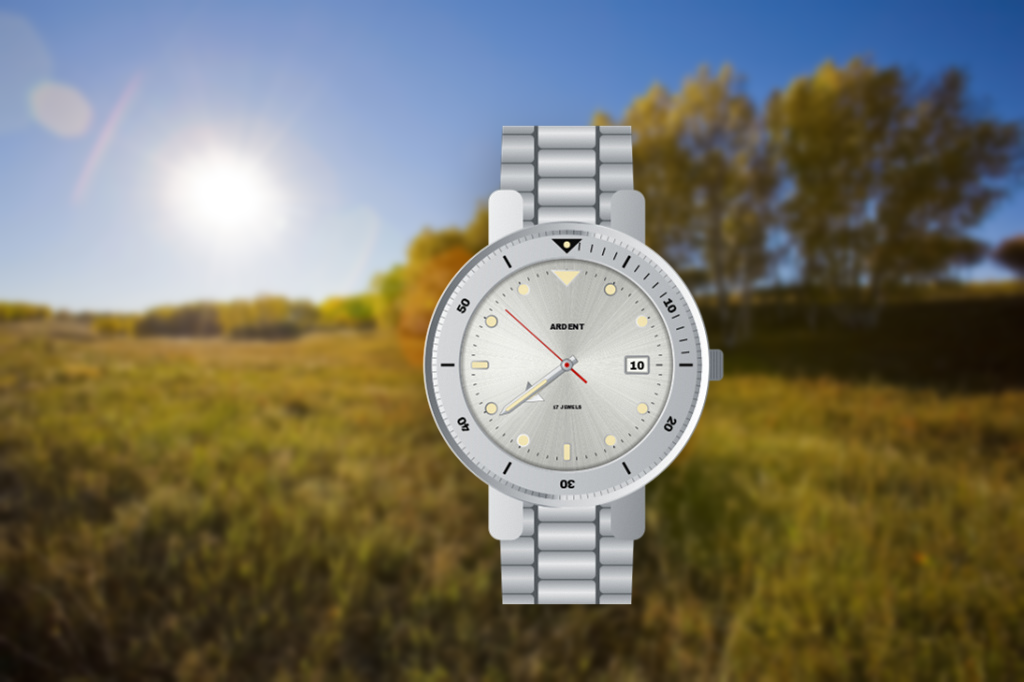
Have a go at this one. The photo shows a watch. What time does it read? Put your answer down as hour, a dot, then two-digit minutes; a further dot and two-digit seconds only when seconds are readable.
7.38.52
